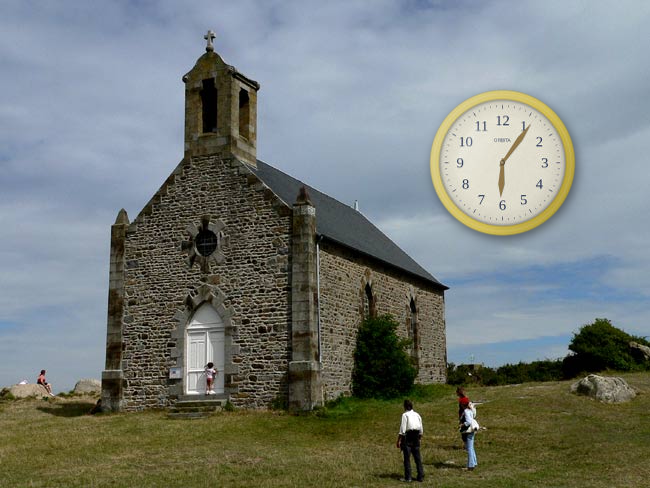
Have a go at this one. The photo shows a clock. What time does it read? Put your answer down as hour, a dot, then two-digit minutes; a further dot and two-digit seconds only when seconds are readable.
6.06
